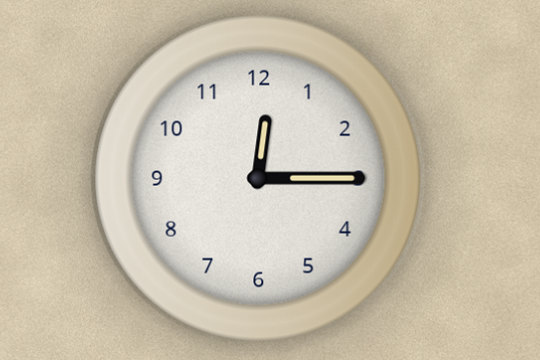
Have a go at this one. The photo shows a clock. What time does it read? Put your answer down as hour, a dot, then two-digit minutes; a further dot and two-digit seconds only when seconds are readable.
12.15
